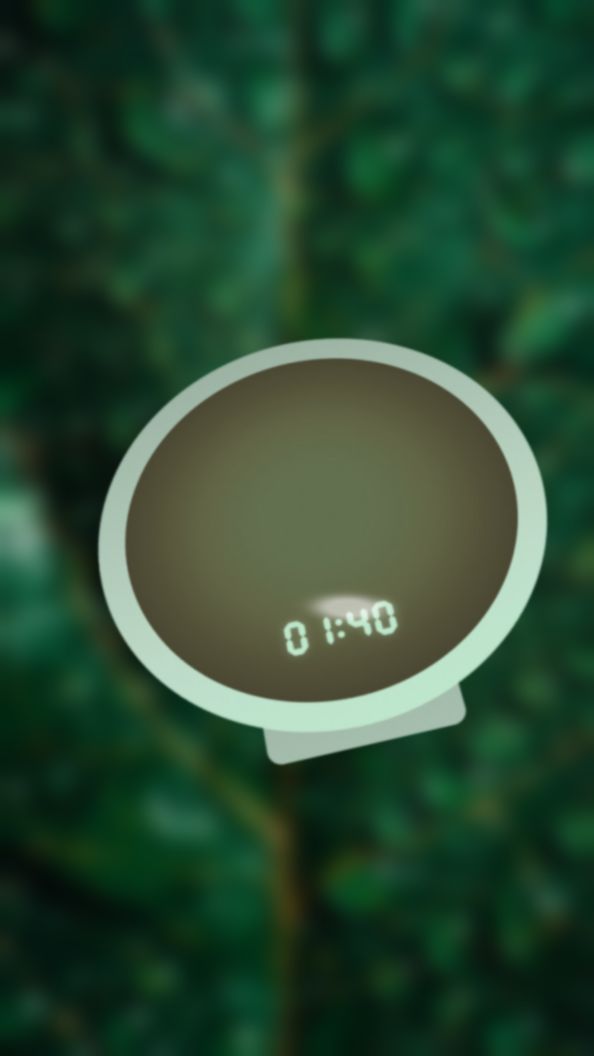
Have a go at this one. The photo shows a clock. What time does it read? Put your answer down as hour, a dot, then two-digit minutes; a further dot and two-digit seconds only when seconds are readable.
1.40
